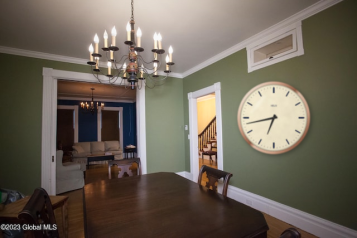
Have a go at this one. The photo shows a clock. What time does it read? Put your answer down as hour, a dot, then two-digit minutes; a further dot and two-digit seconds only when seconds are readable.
6.43
